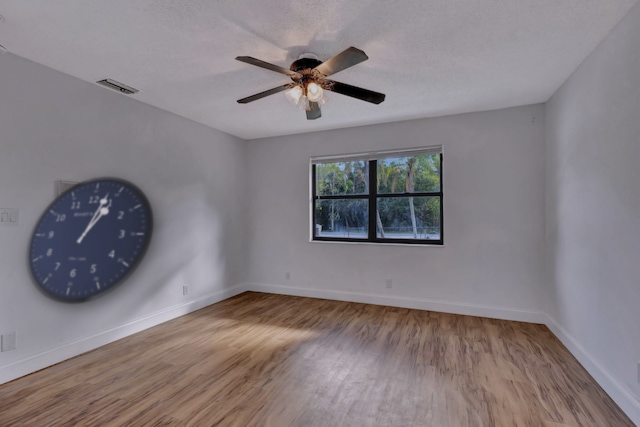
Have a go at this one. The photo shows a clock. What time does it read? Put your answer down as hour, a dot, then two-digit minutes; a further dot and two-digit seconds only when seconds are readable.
1.03
